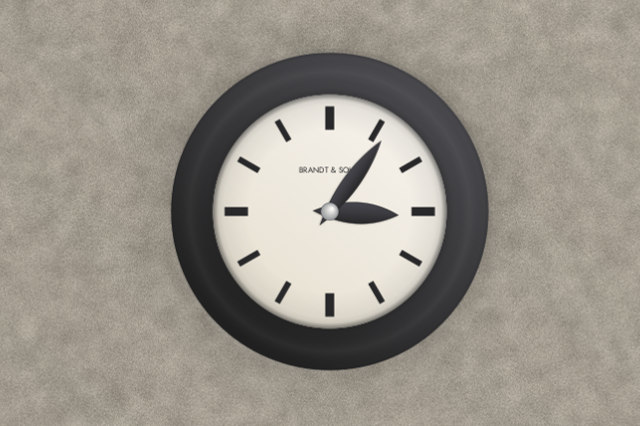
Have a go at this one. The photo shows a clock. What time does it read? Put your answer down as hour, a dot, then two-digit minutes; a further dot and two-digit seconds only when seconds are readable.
3.06
